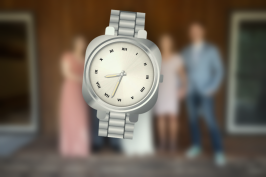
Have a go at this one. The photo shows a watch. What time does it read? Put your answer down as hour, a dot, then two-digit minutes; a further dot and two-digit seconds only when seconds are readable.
8.33
